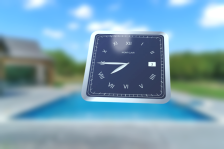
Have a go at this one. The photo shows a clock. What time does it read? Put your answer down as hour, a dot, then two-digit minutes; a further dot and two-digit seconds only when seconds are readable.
7.45
